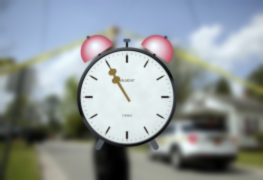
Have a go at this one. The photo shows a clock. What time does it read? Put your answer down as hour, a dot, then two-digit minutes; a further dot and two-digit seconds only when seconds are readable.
10.55
